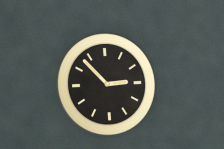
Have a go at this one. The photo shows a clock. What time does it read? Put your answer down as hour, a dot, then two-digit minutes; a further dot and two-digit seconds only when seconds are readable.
2.53
